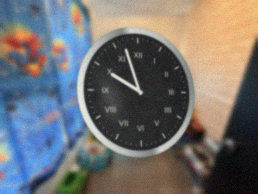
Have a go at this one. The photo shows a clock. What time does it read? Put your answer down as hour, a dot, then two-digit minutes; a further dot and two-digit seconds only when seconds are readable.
9.57
